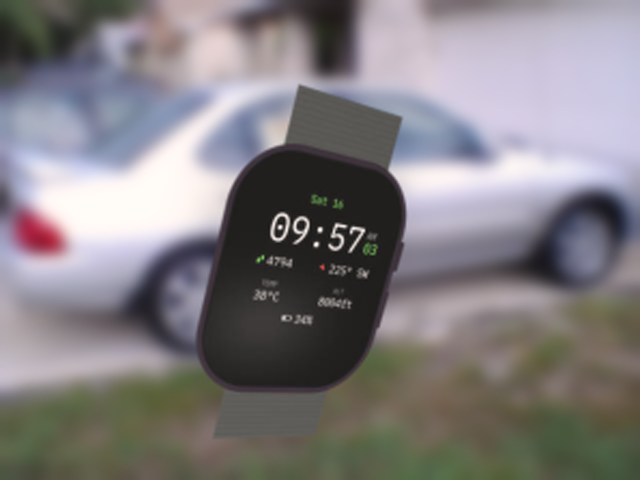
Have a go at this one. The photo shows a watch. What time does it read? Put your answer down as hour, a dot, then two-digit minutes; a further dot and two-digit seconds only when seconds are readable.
9.57
